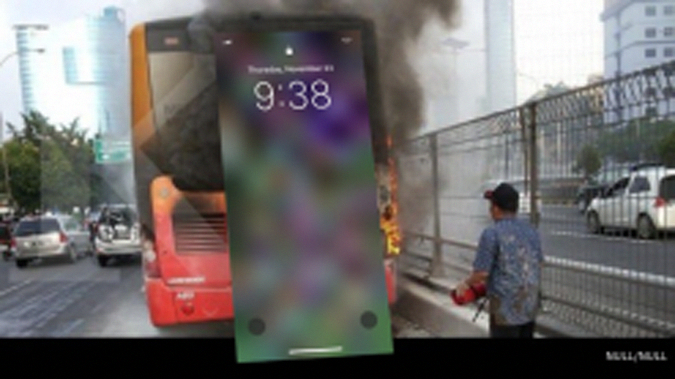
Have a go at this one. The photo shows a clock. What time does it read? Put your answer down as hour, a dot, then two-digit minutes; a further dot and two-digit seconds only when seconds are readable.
9.38
